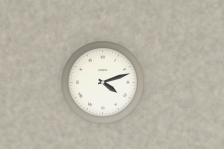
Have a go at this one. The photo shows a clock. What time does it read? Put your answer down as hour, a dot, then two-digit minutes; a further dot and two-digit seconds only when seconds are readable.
4.12
